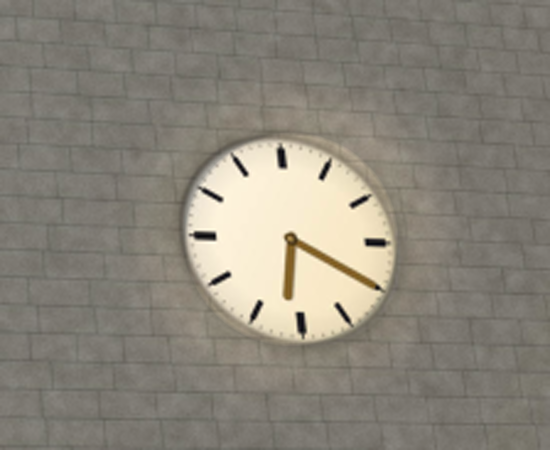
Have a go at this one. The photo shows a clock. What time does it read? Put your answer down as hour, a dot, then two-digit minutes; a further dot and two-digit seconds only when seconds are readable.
6.20
